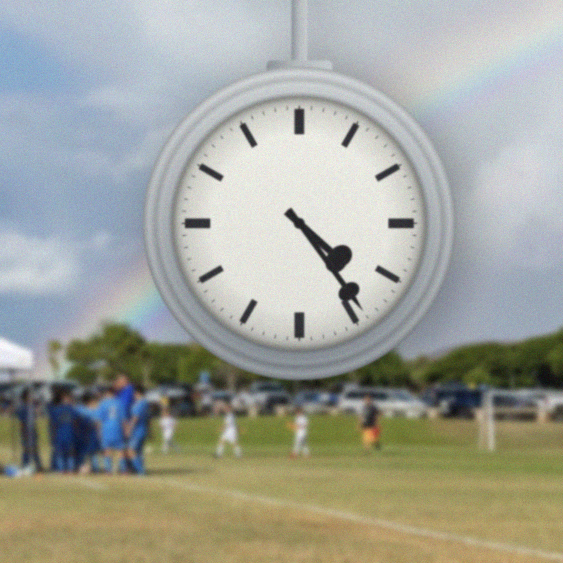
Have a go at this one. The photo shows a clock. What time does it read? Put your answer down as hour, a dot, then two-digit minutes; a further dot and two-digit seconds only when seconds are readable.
4.24
